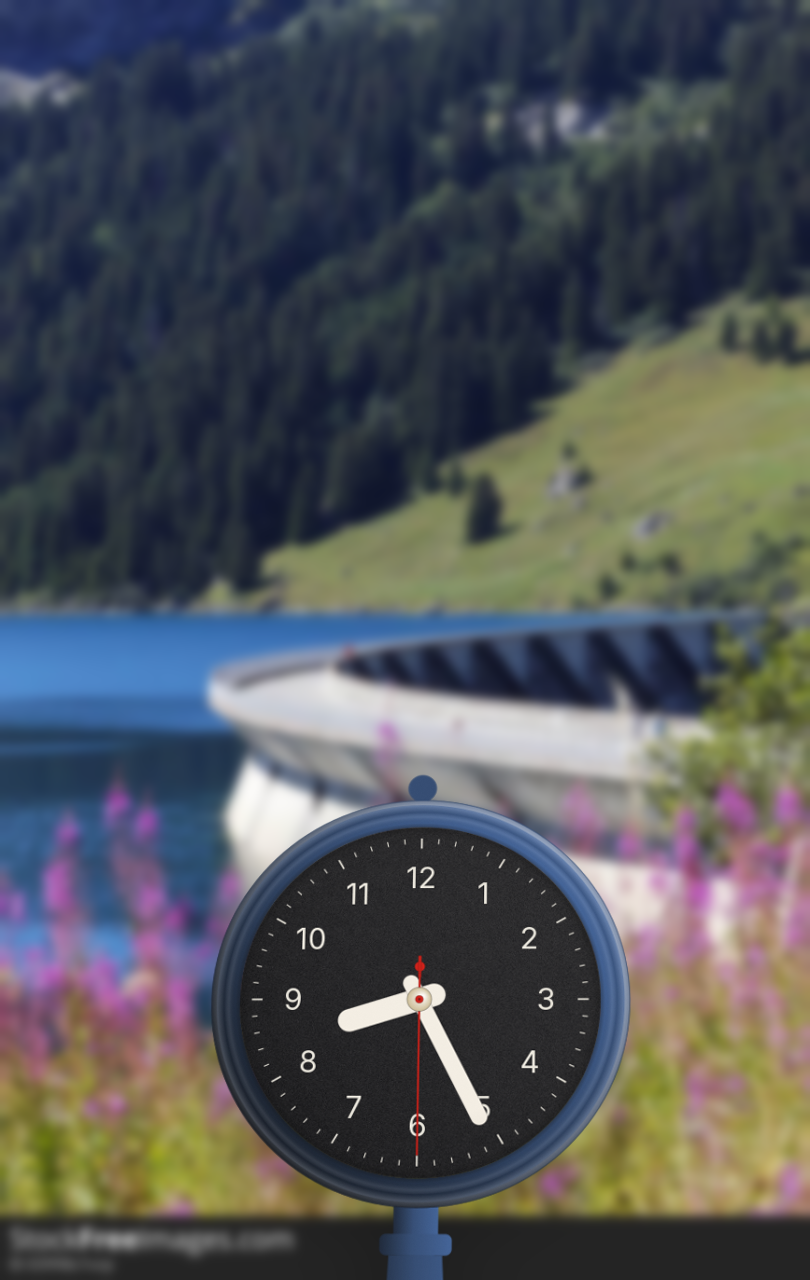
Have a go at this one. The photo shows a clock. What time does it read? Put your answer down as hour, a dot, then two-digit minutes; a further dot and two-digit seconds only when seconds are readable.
8.25.30
